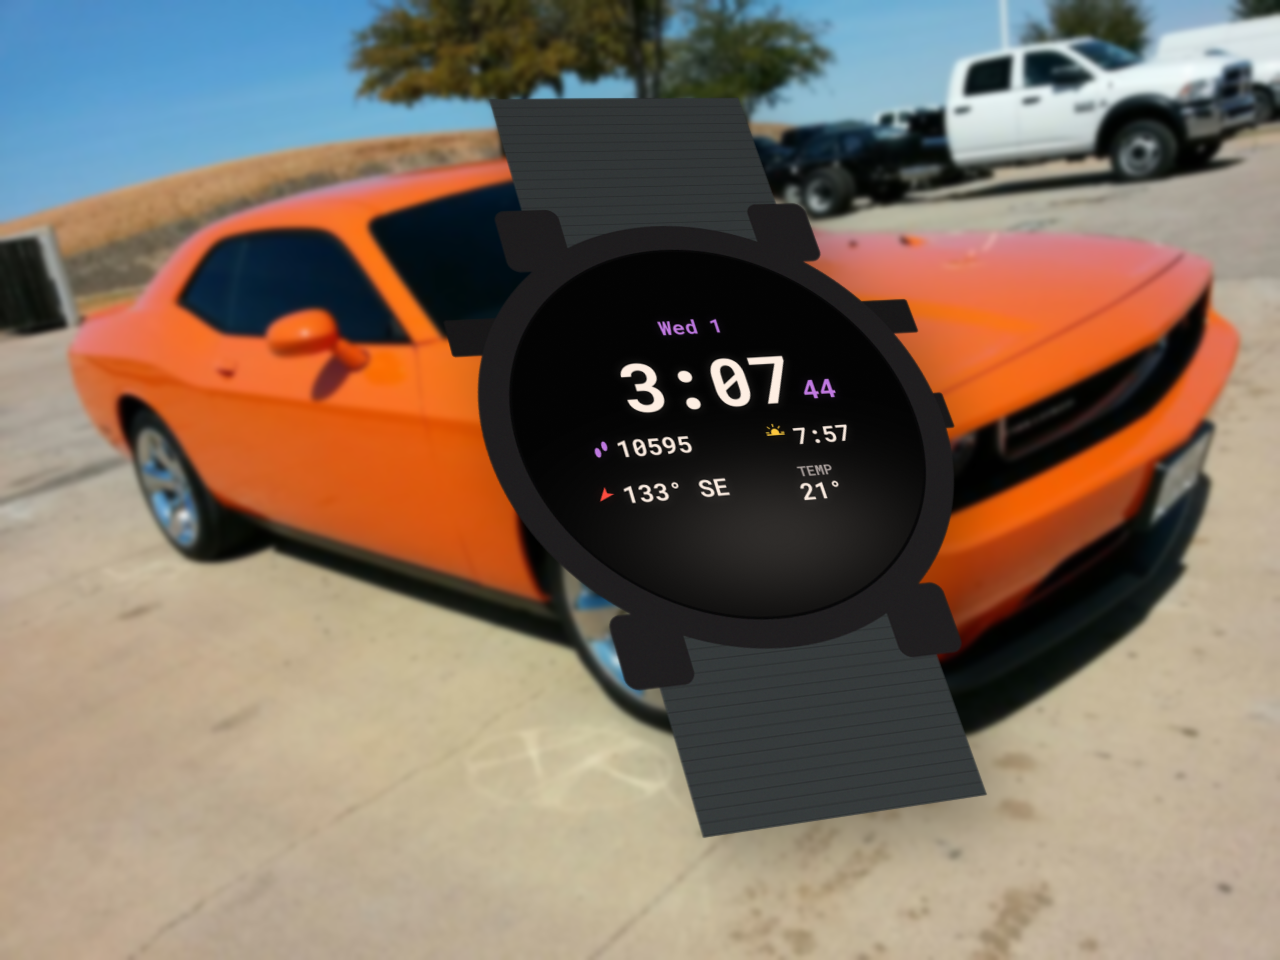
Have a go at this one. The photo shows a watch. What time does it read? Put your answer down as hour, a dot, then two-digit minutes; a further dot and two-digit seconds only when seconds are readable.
3.07.44
